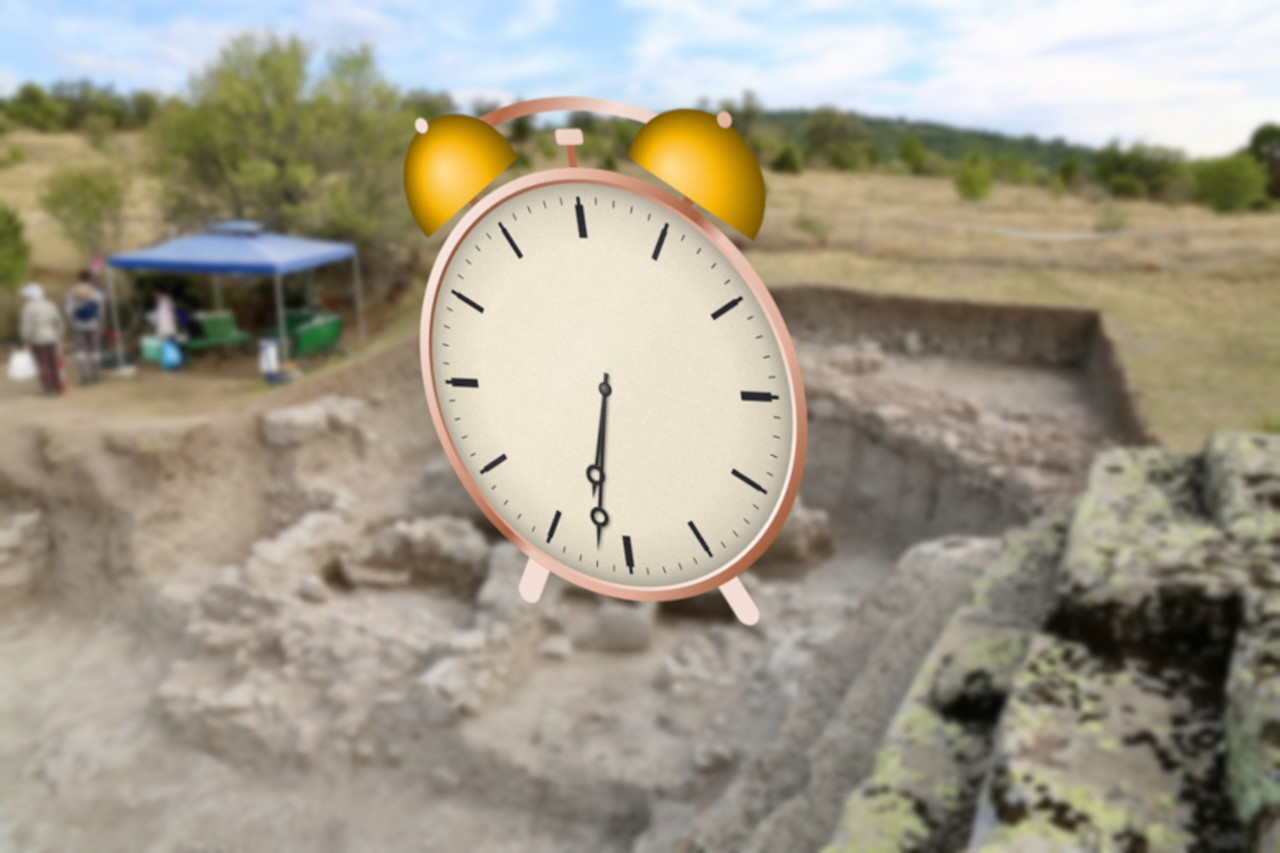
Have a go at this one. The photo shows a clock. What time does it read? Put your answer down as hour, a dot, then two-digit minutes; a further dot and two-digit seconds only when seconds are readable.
6.32
